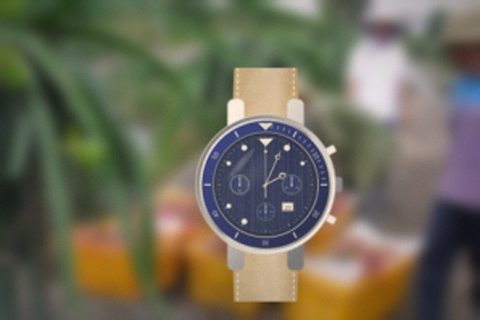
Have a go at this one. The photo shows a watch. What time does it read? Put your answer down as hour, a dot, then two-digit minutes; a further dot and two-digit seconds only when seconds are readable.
2.04
